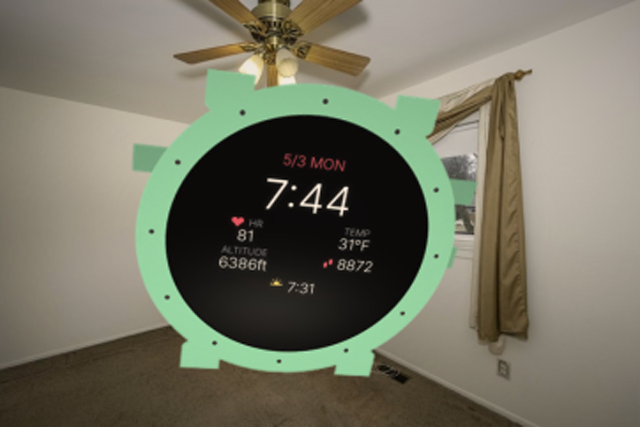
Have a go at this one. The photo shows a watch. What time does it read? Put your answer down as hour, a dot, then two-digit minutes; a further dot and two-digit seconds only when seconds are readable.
7.44
